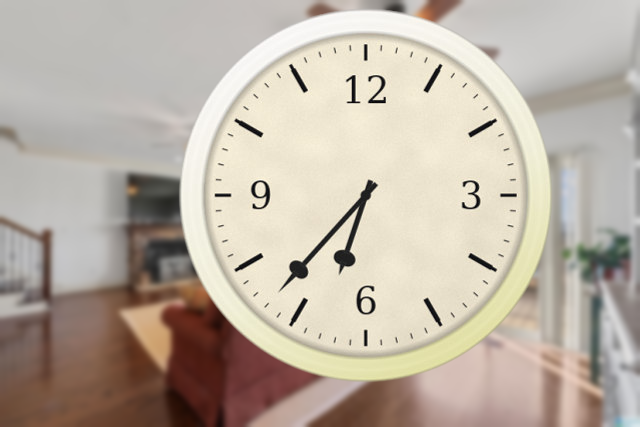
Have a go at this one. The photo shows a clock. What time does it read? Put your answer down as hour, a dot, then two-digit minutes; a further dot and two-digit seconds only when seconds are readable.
6.37
